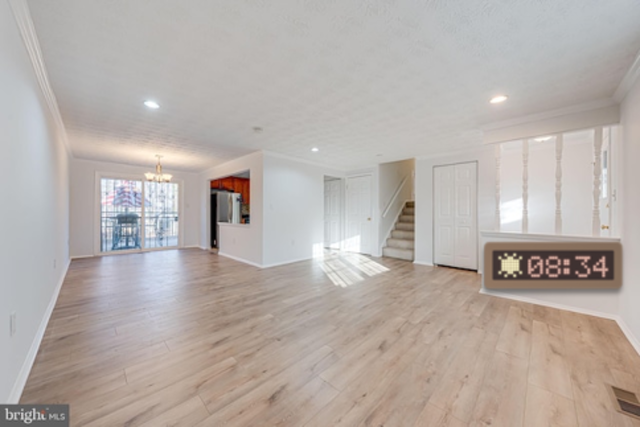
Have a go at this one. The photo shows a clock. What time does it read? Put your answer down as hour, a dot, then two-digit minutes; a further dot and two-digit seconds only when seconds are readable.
8.34
